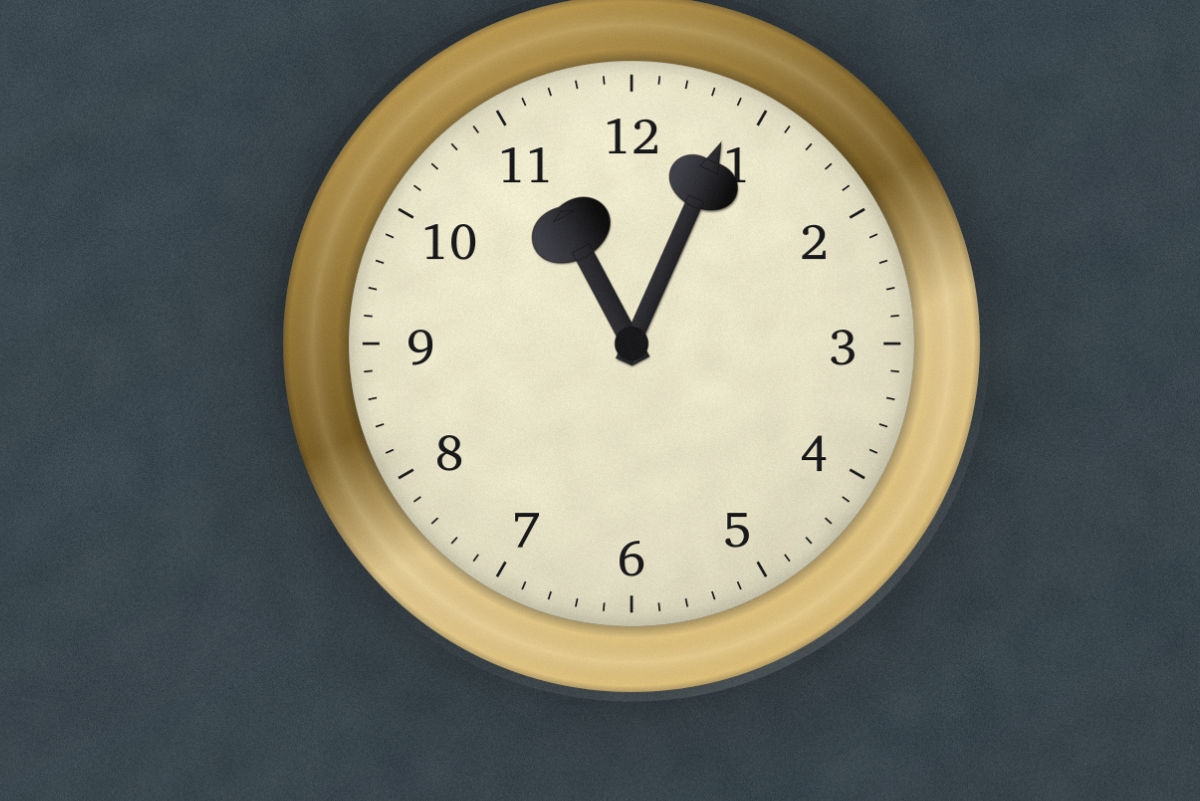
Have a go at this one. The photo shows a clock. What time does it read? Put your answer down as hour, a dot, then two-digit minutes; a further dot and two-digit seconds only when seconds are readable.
11.04
